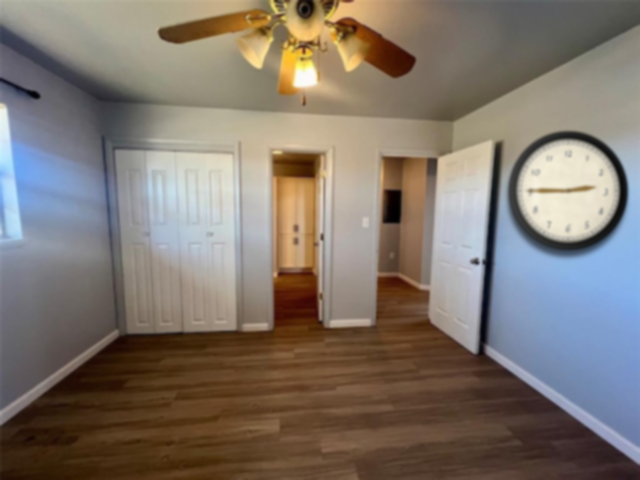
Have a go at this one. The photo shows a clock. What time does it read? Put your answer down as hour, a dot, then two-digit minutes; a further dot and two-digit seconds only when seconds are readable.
2.45
